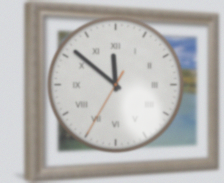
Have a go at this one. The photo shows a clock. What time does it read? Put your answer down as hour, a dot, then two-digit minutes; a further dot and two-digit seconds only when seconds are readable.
11.51.35
